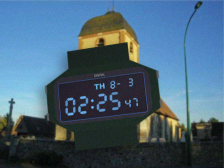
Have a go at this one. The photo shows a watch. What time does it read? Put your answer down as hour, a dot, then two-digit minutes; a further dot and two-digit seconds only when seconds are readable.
2.25.47
